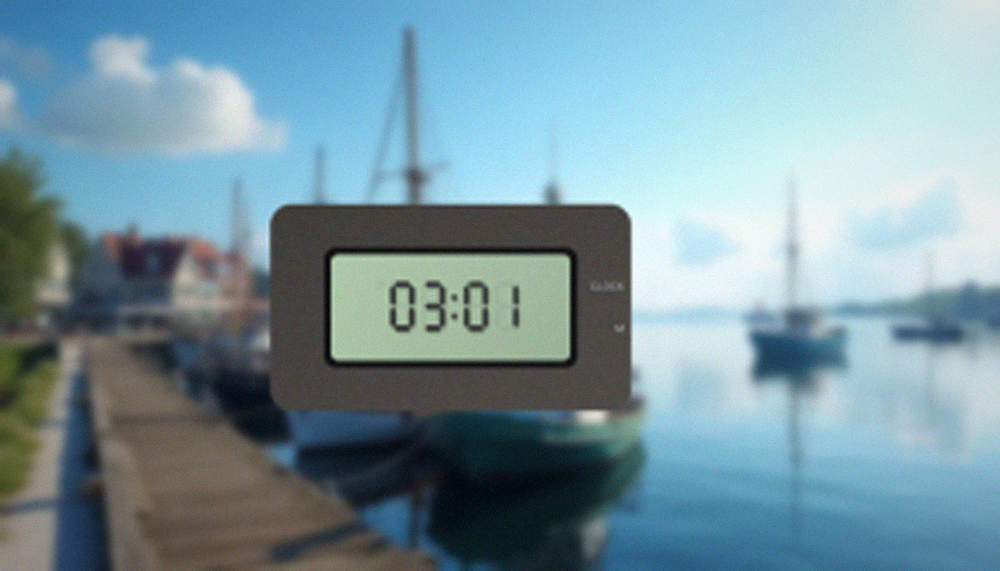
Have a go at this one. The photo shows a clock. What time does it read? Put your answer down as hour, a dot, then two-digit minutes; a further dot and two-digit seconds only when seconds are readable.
3.01
